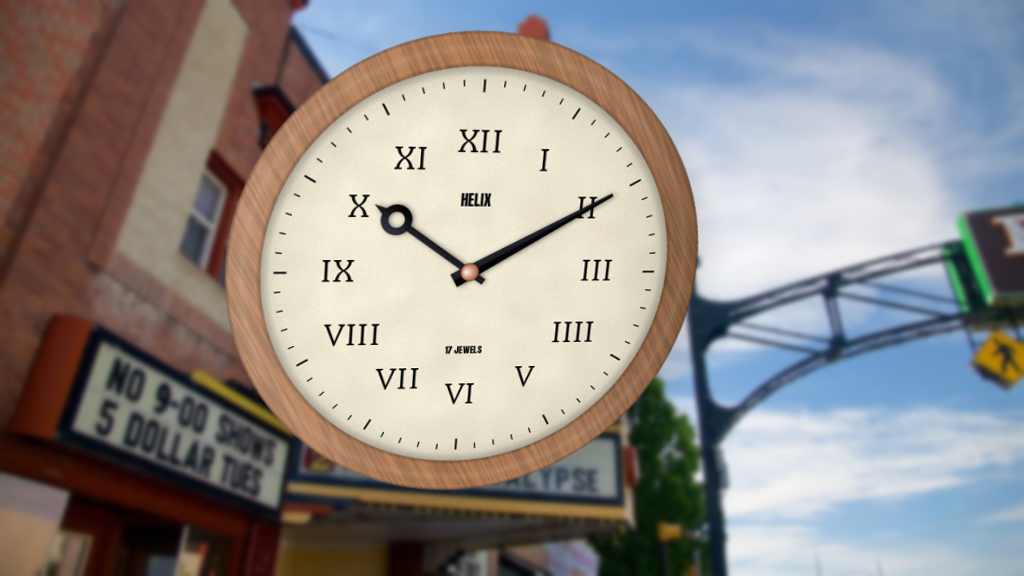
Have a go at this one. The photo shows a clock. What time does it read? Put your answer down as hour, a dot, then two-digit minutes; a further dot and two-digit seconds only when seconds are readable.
10.10
